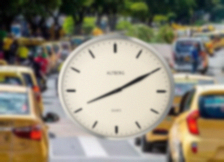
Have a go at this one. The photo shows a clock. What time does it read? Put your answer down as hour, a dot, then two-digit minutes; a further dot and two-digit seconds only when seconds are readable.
8.10
